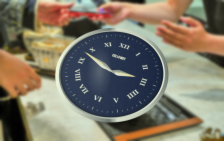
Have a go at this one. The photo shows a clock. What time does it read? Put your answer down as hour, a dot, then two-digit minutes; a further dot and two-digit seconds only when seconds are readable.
2.48
